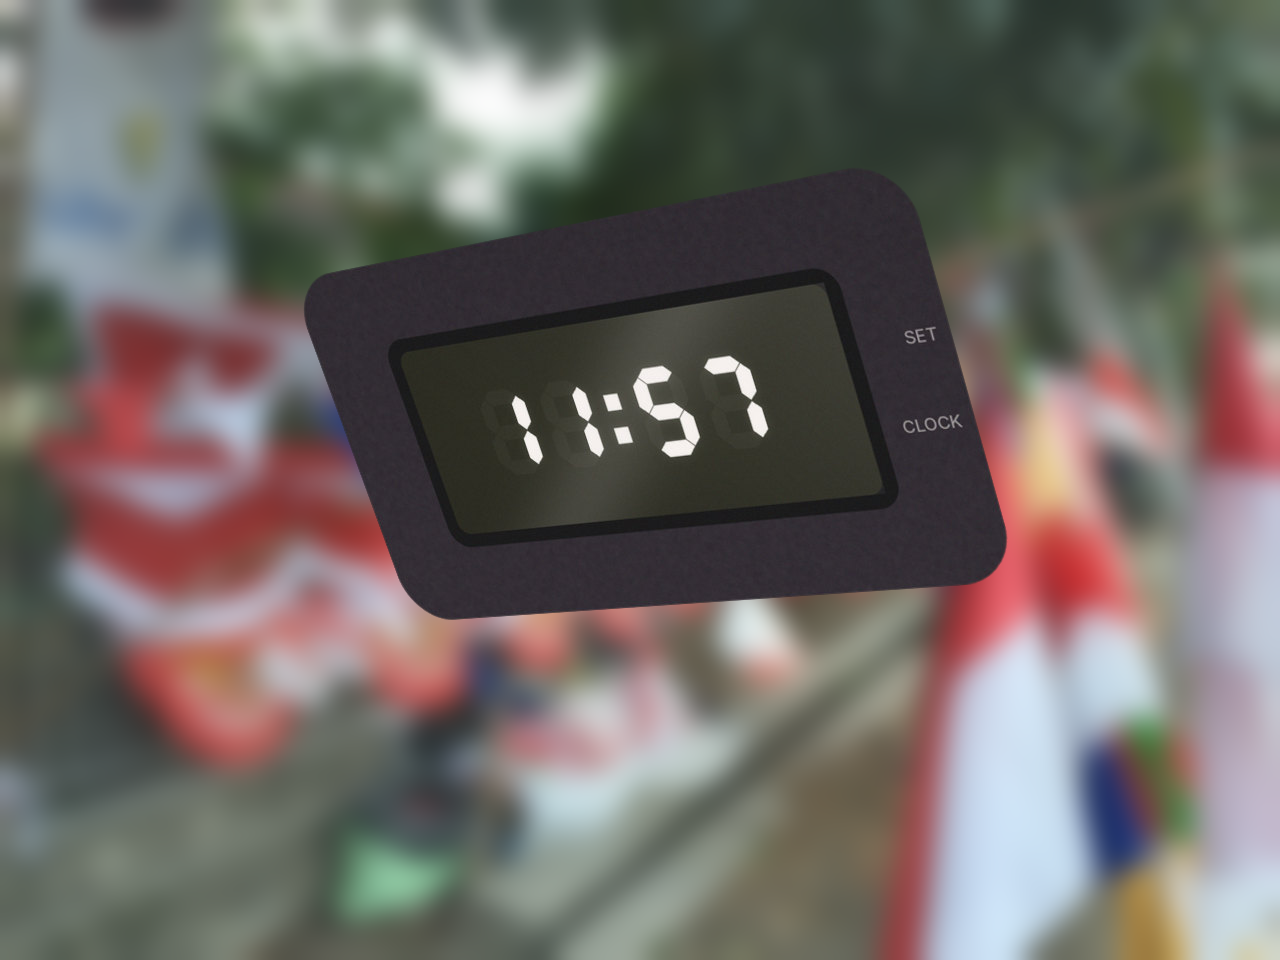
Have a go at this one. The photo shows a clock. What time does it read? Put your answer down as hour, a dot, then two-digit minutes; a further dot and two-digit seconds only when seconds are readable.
11.57
